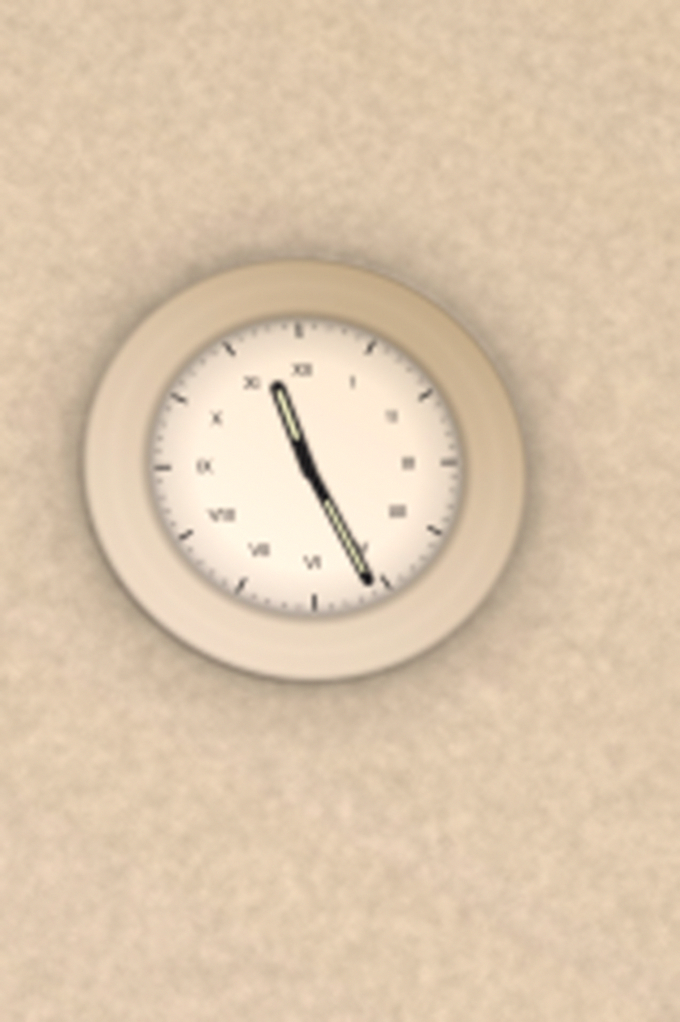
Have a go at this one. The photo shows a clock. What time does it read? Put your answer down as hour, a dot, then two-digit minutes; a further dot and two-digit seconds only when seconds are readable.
11.26
